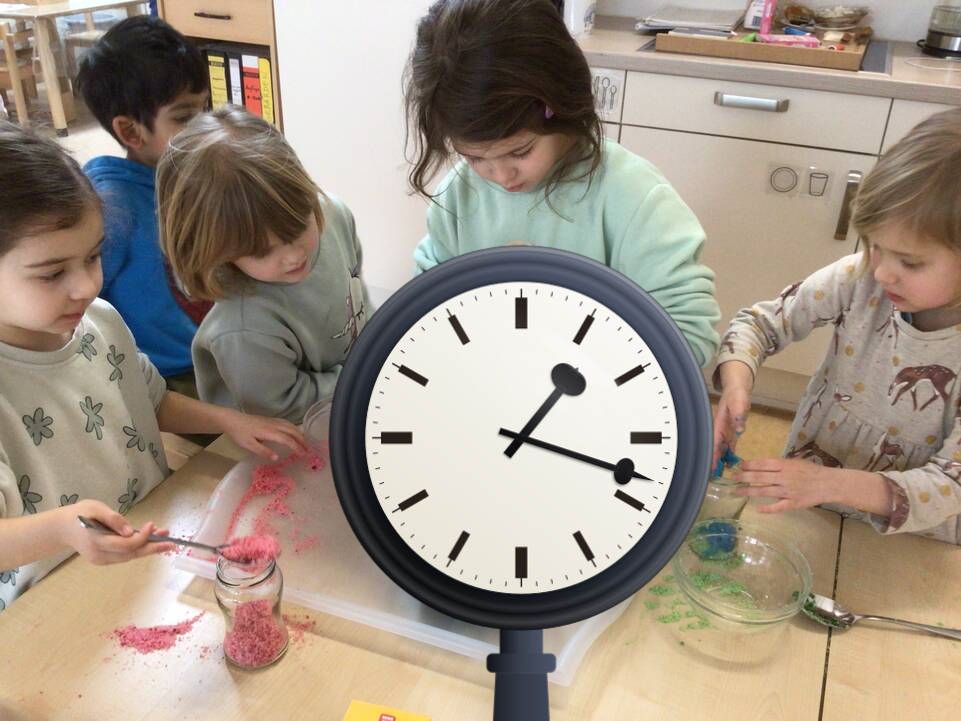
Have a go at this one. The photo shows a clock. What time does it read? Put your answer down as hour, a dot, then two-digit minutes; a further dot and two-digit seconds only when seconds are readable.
1.18
